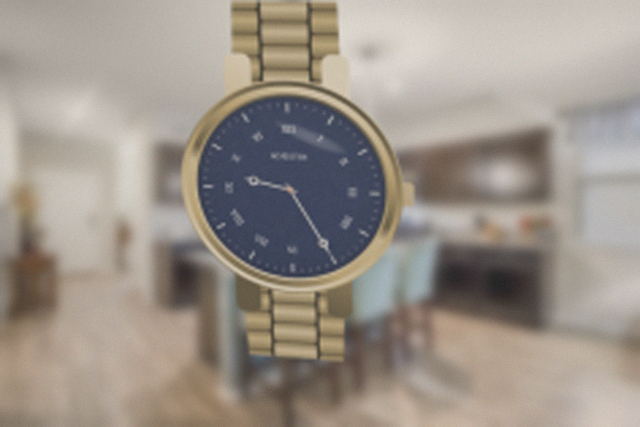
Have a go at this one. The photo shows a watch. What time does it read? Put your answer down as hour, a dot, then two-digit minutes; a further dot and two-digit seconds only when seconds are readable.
9.25
